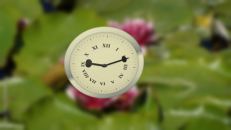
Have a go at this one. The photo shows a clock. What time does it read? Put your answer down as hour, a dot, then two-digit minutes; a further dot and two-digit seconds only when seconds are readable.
9.11
